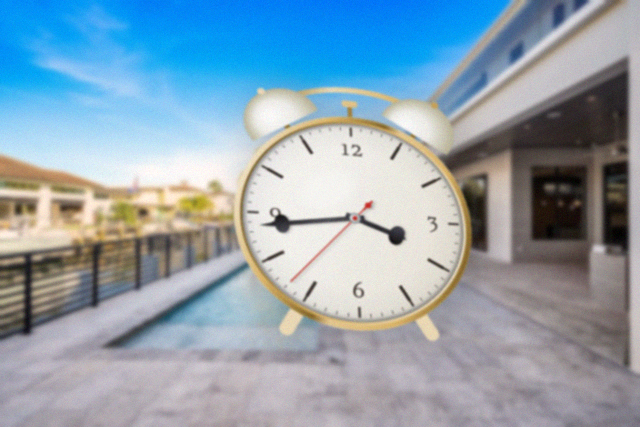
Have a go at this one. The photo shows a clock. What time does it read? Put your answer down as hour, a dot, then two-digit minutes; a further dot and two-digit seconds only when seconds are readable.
3.43.37
